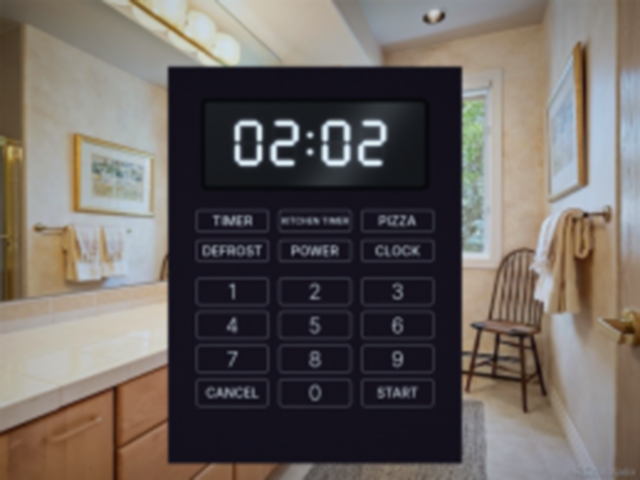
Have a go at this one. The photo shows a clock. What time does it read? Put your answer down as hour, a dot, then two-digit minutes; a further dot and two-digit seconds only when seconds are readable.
2.02
